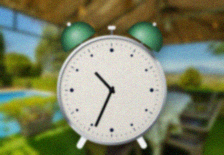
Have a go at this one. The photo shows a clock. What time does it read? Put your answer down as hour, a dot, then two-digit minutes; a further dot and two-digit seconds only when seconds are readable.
10.34
